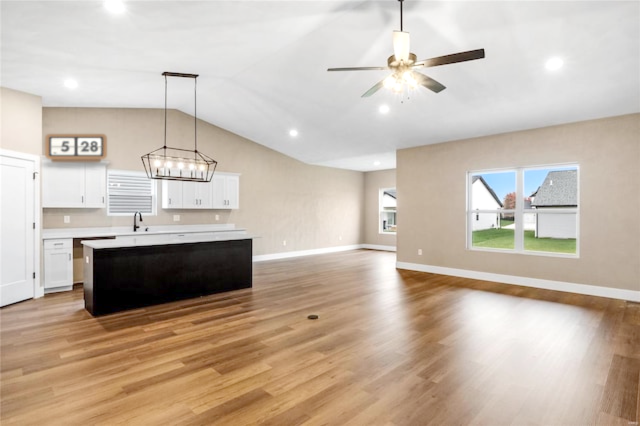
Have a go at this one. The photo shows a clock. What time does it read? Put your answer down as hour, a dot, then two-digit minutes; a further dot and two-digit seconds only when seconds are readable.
5.28
